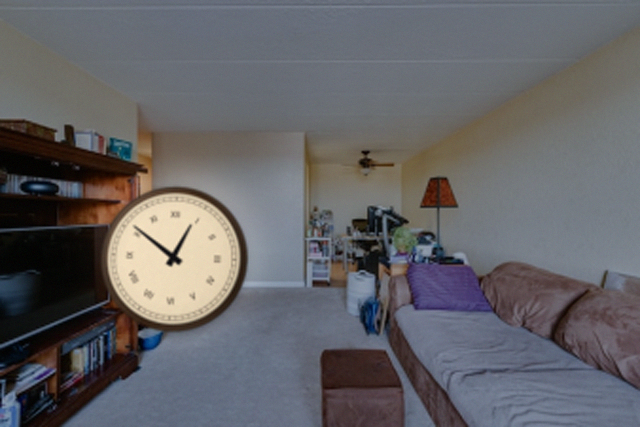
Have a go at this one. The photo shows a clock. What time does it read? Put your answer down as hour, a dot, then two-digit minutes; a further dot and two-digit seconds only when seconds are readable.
12.51
